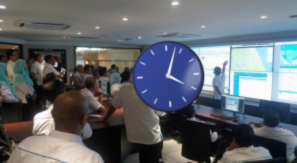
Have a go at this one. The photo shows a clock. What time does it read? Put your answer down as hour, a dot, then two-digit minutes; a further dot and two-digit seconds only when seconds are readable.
4.03
